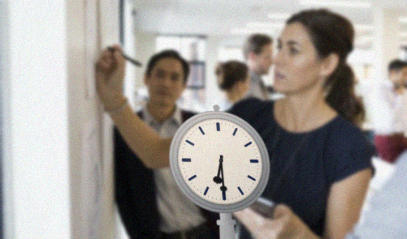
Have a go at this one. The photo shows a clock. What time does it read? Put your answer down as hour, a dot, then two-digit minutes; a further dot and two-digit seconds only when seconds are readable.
6.30
